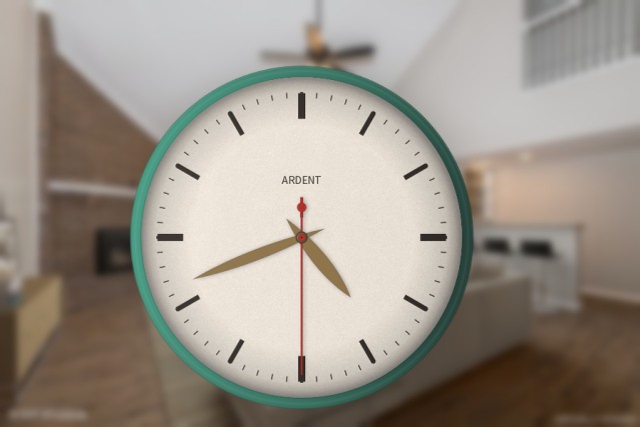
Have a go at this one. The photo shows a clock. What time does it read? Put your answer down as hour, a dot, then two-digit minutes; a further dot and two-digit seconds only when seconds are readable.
4.41.30
